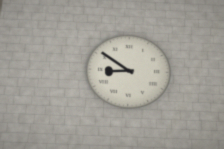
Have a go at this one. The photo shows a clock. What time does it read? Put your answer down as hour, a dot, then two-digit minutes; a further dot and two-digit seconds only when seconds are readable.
8.51
